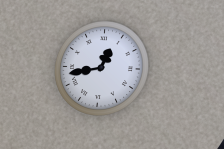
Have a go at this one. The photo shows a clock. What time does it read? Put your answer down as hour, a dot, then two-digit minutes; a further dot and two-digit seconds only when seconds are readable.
12.43
